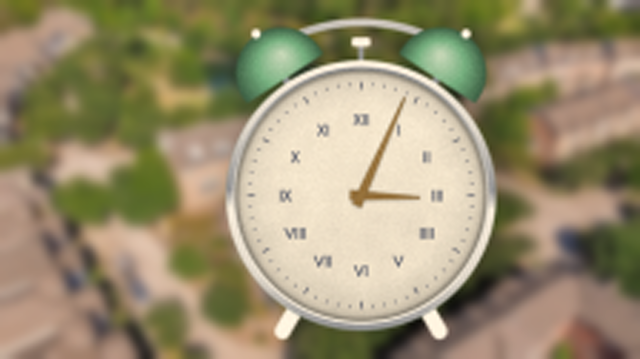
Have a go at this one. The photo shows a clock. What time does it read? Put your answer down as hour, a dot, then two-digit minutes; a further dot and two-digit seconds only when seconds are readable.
3.04
